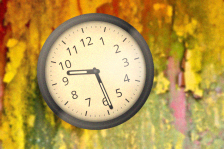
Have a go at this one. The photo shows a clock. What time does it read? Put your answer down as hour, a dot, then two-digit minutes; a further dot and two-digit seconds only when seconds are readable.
9.29
